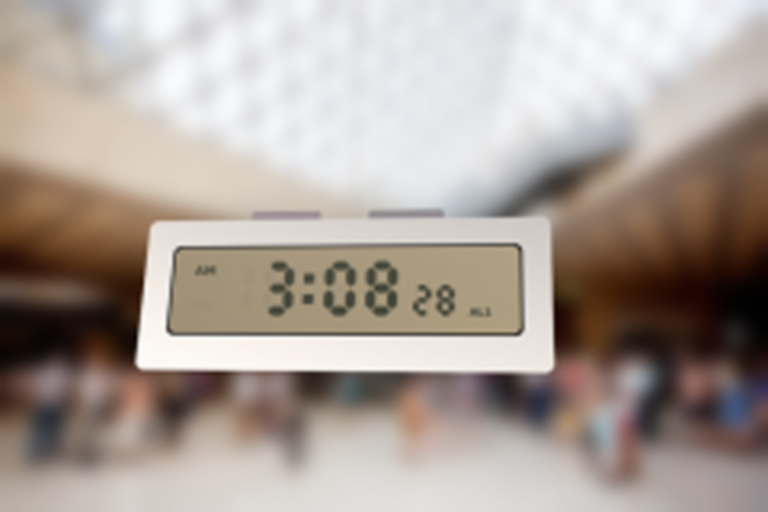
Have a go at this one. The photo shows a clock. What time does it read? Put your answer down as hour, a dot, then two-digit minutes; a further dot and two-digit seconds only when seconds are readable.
3.08.28
